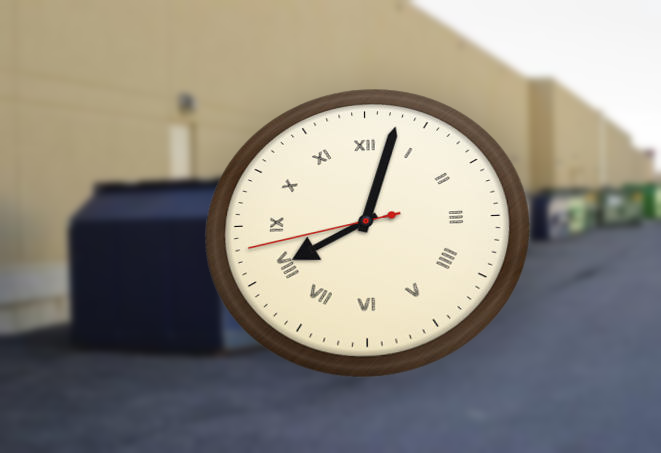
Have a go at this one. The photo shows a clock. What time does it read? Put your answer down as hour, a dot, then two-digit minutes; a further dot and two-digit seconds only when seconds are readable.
8.02.43
